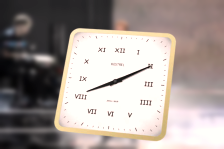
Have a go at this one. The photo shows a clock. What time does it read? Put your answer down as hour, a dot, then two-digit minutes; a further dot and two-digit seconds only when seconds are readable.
8.10
